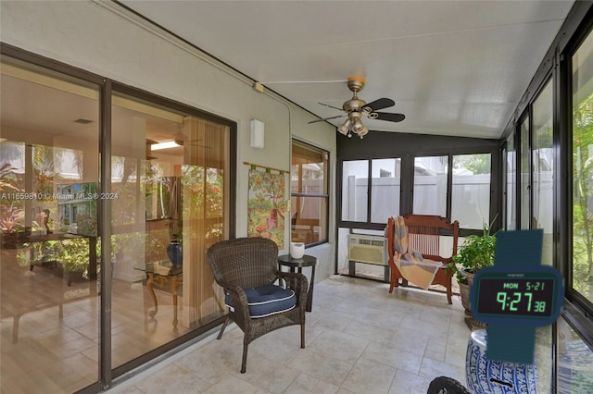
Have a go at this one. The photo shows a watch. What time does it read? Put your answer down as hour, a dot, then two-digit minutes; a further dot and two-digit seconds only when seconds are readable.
9.27
